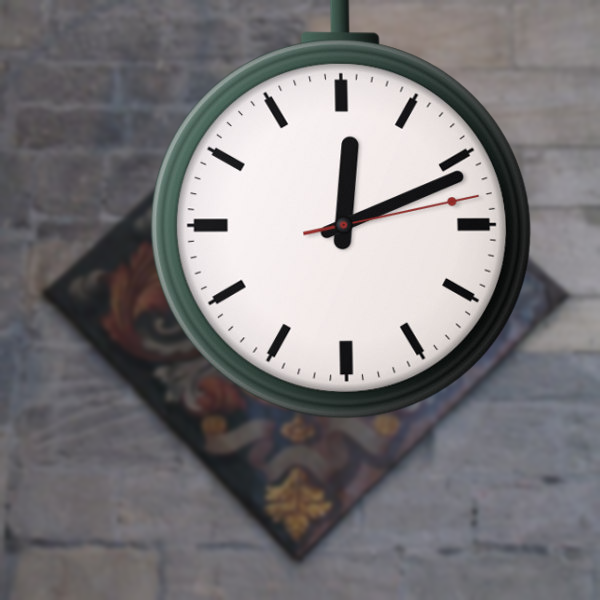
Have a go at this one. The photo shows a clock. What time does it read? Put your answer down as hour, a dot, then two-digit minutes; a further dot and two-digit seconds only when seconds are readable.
12.11.13
